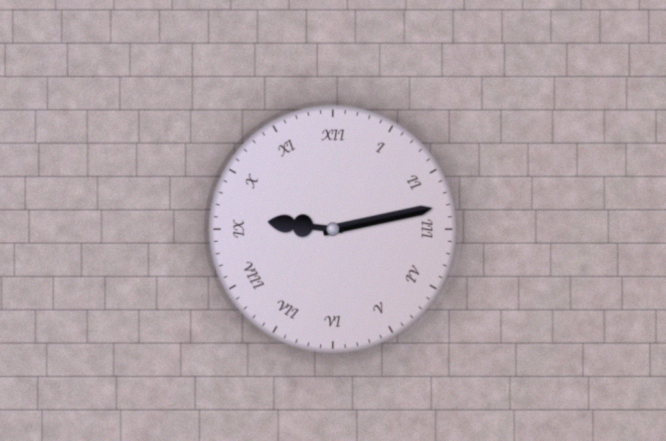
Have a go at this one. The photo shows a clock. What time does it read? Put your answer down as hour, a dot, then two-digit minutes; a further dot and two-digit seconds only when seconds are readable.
9.13
